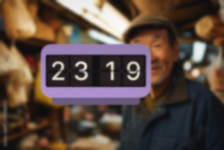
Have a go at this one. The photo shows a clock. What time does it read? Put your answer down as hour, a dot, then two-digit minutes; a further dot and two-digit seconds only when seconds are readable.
23.19
